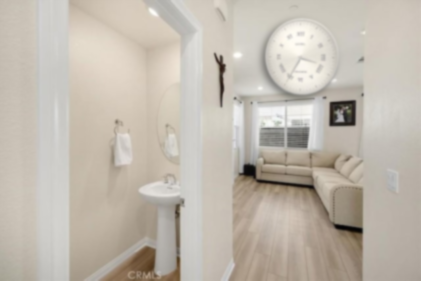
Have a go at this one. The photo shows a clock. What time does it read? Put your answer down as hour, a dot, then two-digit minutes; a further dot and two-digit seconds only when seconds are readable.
3.35
